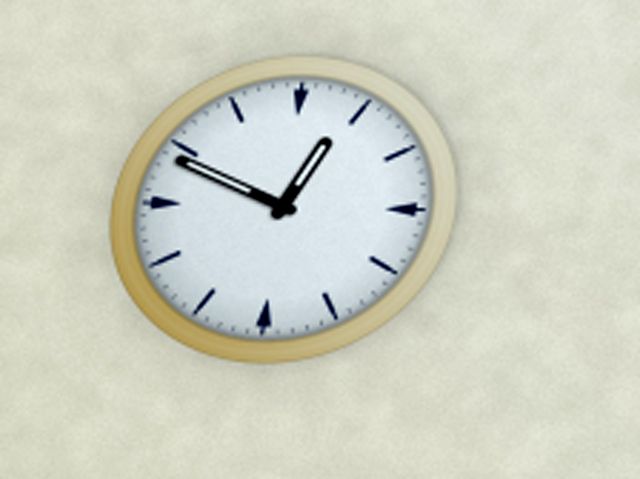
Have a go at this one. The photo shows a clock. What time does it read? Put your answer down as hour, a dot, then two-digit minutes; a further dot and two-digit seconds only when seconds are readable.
12.49
